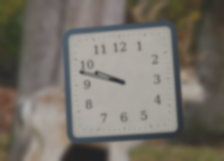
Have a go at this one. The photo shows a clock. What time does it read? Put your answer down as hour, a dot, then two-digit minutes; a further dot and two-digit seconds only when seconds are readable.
9.48
